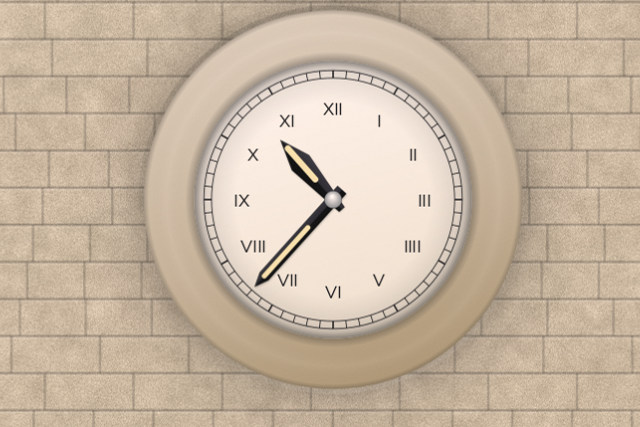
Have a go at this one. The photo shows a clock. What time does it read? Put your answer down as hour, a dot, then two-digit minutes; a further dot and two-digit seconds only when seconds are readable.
10.37
